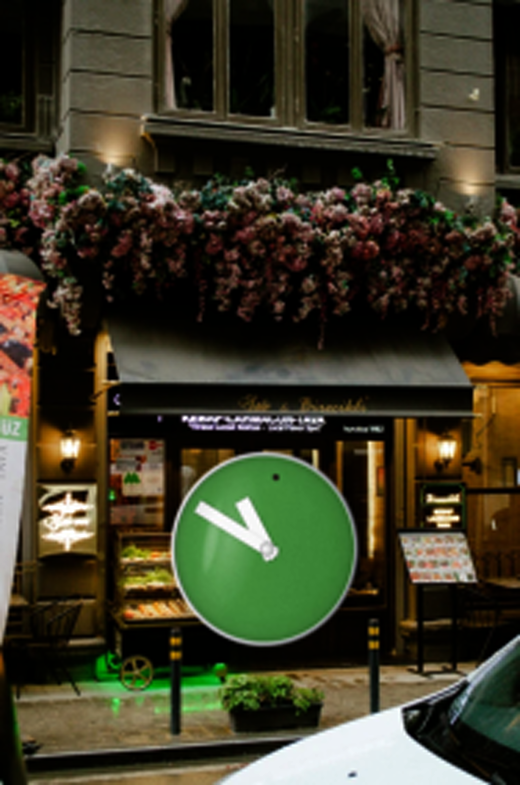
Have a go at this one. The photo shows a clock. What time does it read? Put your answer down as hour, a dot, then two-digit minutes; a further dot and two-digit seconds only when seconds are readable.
10.49
